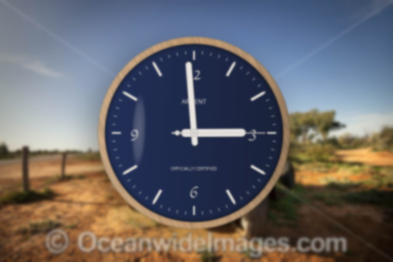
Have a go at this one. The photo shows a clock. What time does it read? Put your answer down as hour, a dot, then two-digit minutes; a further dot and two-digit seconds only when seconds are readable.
2.59.15
